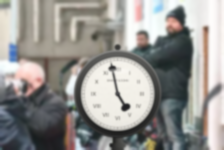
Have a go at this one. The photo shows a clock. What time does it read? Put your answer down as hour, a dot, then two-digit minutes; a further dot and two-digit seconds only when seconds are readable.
4.58
